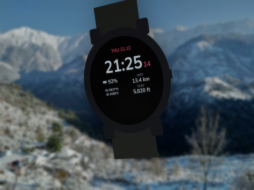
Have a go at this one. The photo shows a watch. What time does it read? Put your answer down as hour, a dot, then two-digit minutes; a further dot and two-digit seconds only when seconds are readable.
21.25
